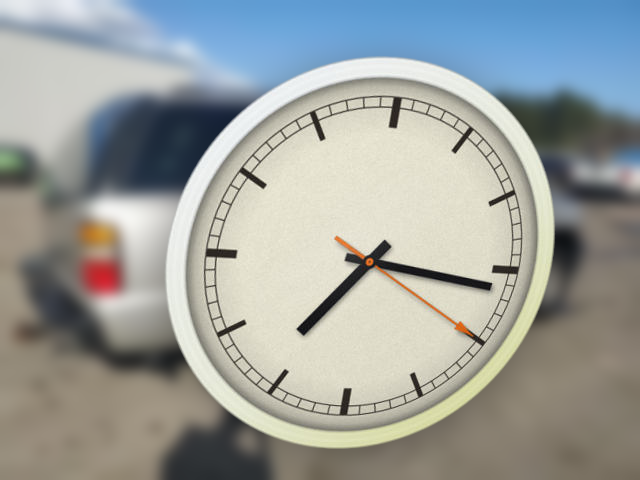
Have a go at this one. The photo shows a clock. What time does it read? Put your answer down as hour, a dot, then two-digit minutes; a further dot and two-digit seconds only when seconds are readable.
7.16.20
